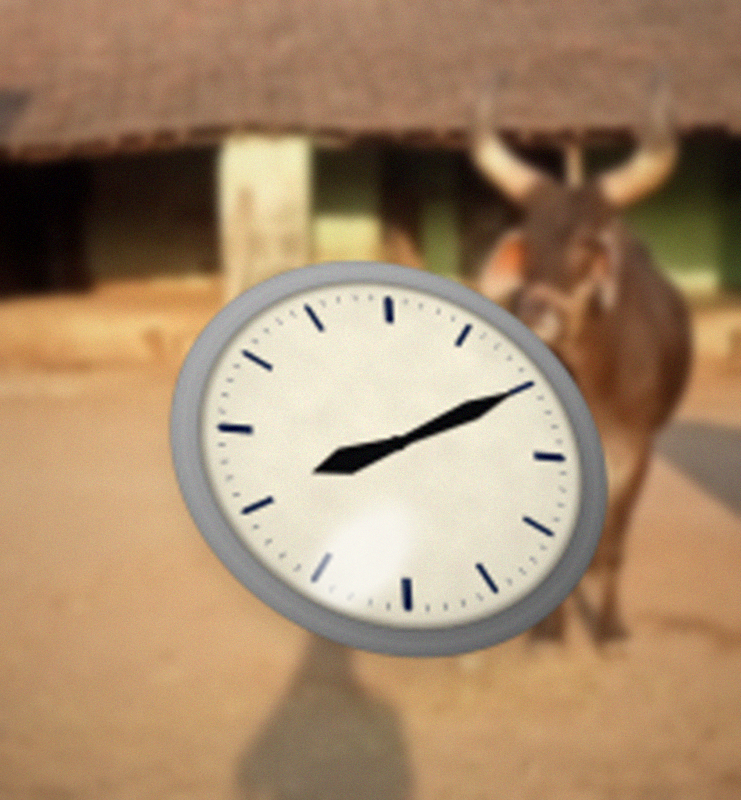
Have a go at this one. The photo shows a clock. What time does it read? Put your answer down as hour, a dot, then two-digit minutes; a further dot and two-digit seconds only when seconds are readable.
8.10
